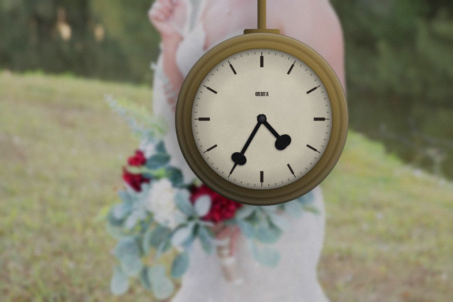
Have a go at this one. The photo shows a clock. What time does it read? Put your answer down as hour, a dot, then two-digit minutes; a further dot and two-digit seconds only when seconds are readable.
4.35
